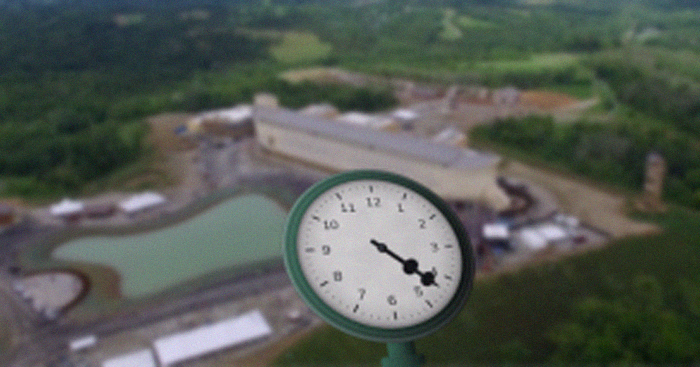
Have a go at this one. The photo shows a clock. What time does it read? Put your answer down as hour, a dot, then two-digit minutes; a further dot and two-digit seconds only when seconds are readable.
4.22
